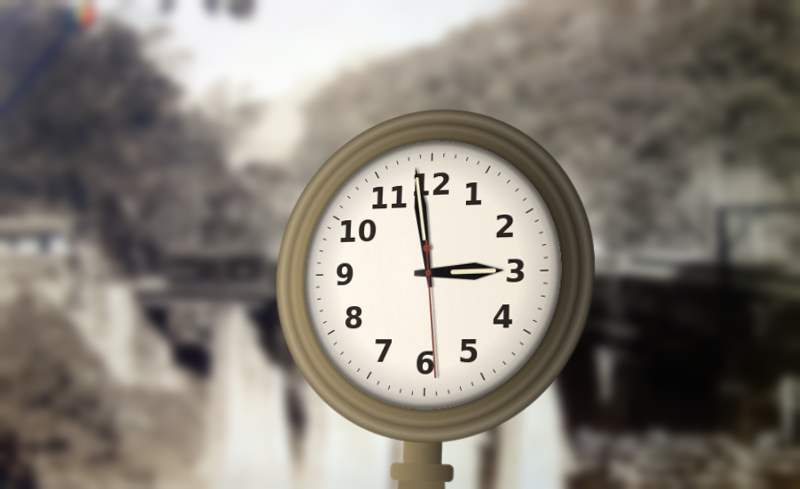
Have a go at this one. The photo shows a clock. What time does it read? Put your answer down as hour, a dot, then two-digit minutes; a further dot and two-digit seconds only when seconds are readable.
2.58.29
